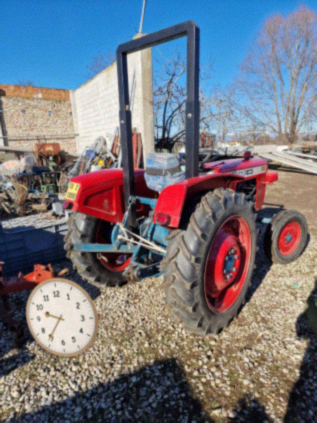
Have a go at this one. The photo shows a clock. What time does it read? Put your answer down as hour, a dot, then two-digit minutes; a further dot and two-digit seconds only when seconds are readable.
9.36
